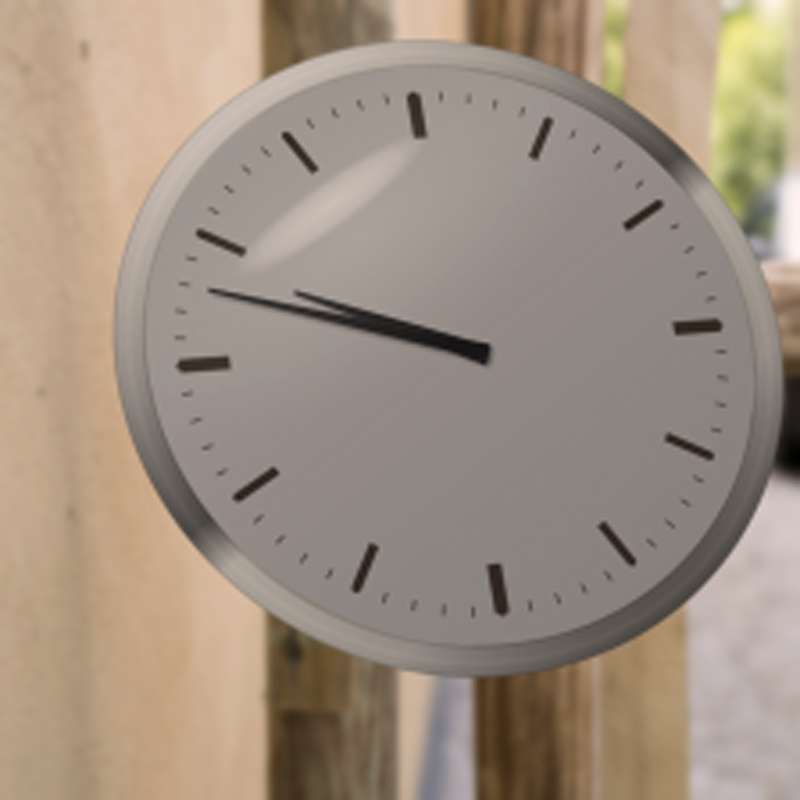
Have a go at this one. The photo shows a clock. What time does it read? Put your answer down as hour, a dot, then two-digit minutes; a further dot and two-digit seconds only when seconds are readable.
9.48
